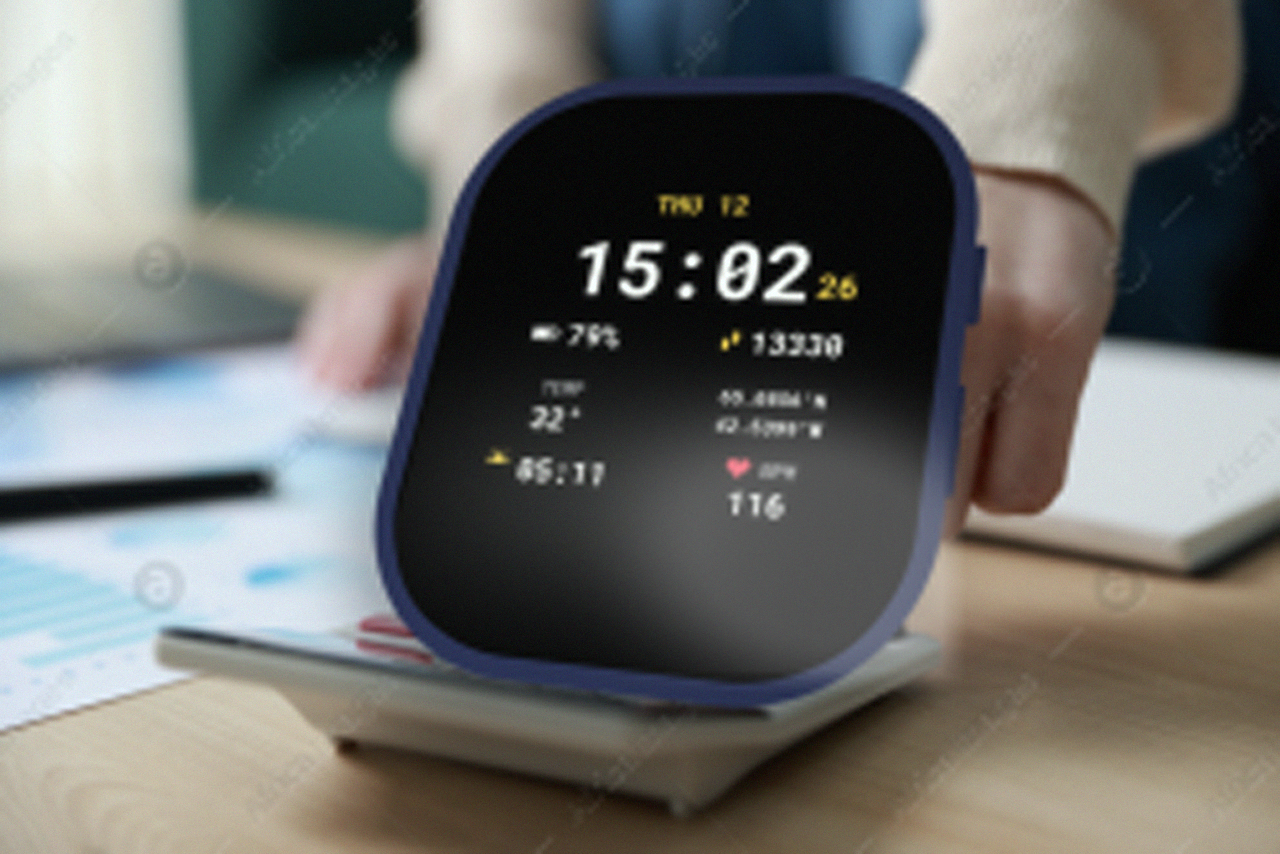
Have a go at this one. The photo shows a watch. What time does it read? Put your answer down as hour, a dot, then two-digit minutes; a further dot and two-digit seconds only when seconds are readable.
15.02
